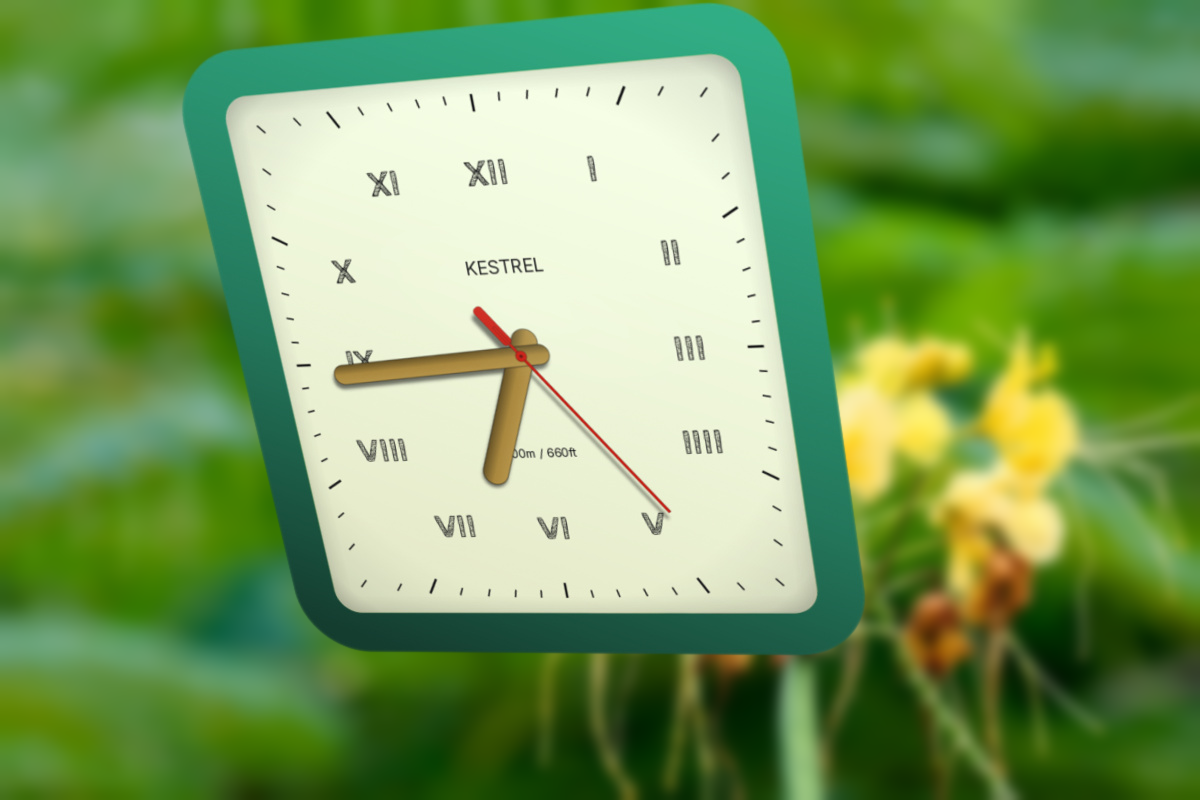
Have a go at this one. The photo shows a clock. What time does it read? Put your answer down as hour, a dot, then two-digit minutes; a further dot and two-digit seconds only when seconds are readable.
6.44.24
